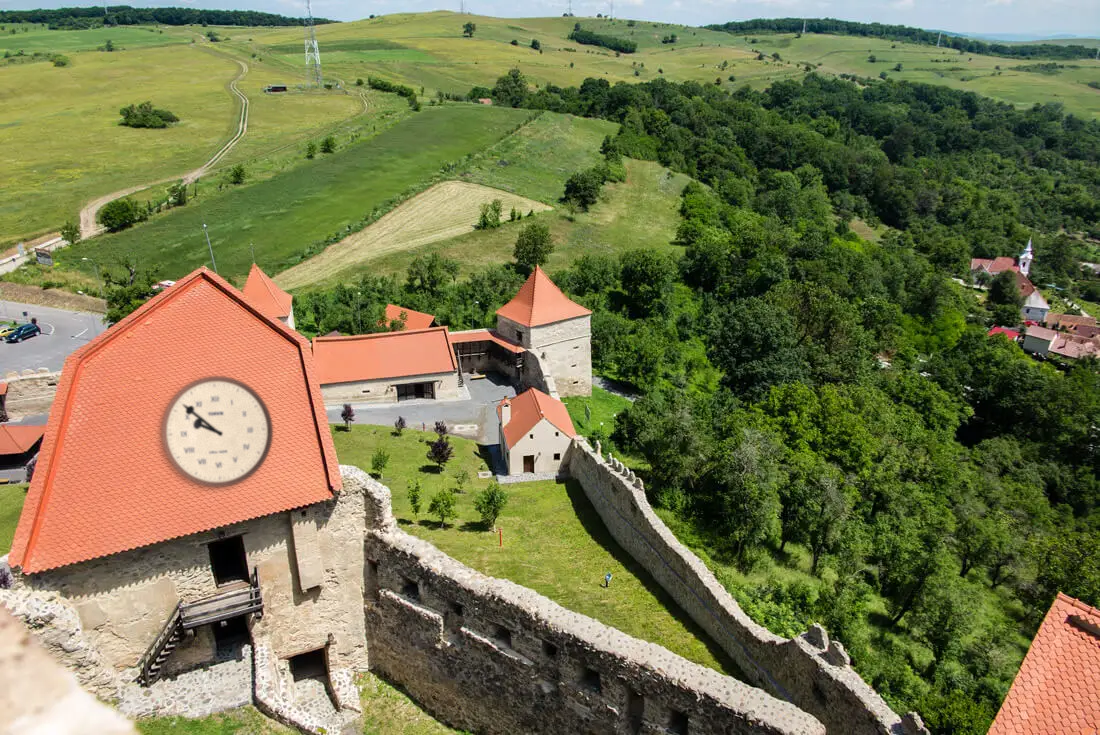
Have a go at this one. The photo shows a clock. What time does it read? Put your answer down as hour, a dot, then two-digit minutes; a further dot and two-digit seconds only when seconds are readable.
9.52
